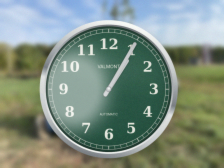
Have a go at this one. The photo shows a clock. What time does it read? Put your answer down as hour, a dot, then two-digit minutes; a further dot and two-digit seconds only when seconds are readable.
1.05
